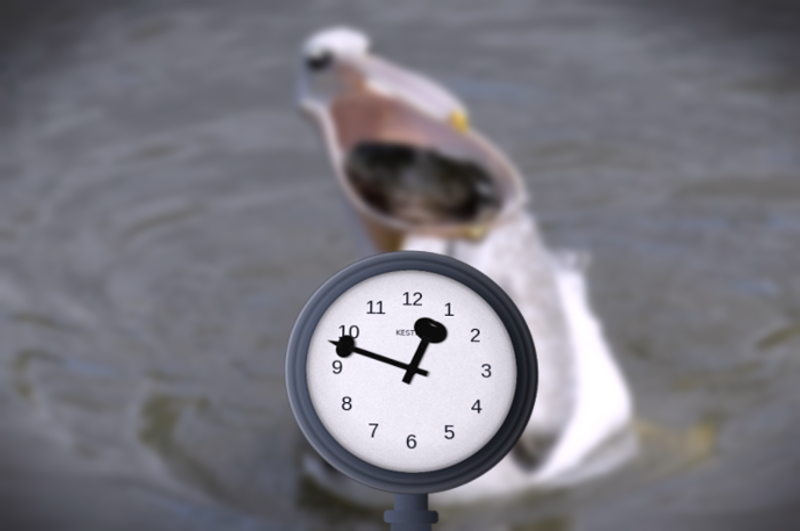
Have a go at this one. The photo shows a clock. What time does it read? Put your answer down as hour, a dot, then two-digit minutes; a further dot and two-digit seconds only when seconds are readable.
12.48
